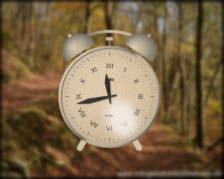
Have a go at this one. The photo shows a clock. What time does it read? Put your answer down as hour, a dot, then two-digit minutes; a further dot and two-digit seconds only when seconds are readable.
11.43
